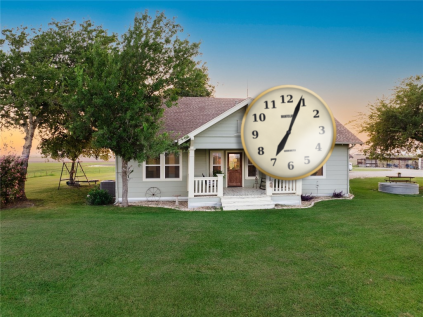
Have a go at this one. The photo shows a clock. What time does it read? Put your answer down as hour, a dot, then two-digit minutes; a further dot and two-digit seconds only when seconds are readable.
7.04
